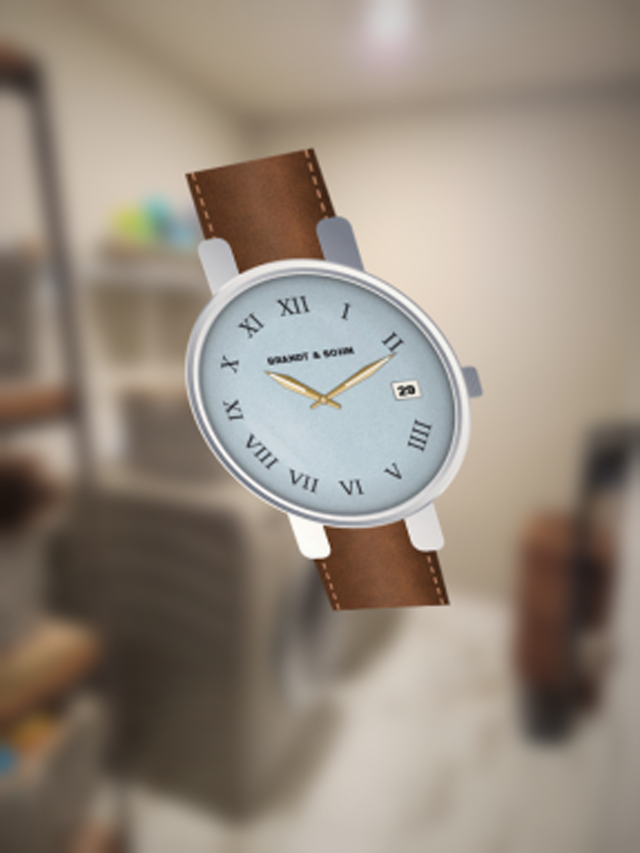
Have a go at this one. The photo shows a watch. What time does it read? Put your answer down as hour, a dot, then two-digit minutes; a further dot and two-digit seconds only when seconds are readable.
10.11
